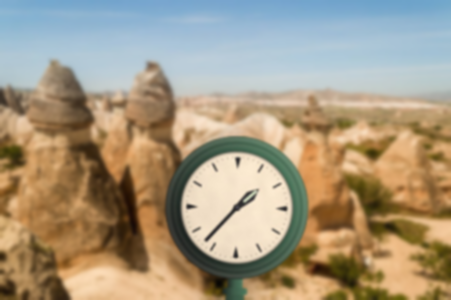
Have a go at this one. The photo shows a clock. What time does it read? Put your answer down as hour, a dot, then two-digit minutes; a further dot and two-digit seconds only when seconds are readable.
1.37
